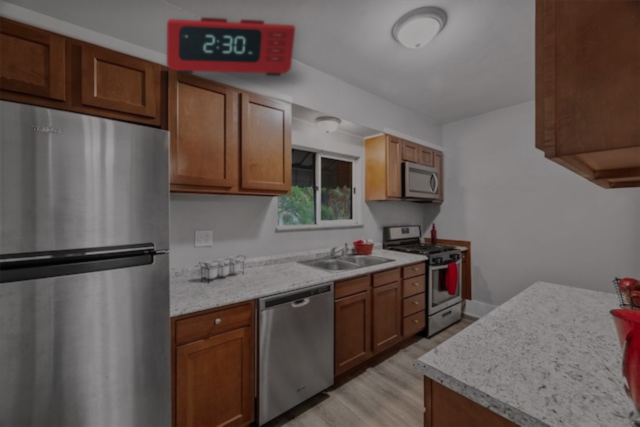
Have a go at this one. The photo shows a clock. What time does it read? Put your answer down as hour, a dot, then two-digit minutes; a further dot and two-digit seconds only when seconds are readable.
2.30
